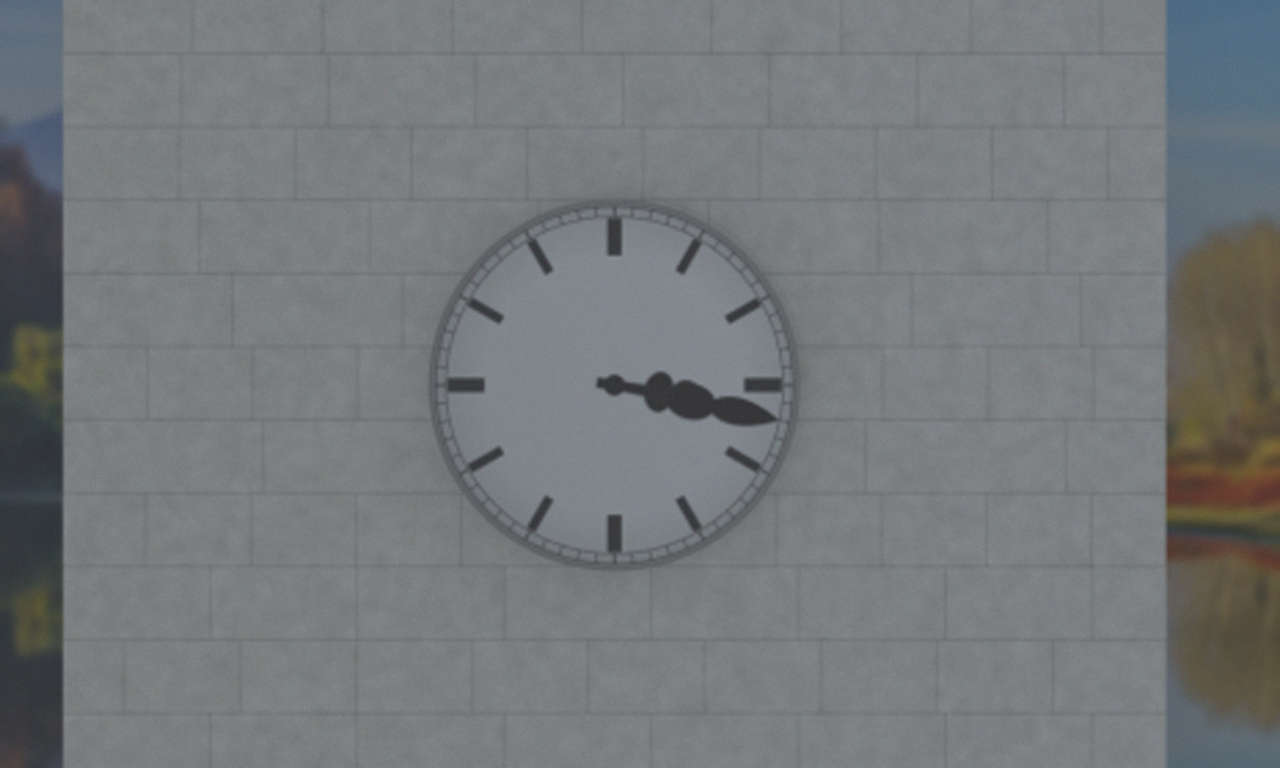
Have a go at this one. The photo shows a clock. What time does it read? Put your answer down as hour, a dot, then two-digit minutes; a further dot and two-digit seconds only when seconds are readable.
3.17
